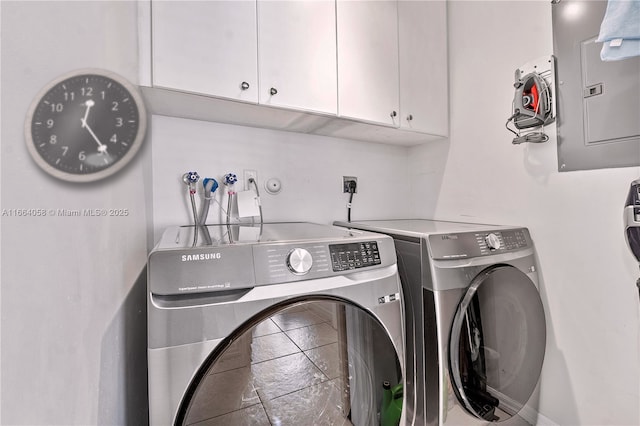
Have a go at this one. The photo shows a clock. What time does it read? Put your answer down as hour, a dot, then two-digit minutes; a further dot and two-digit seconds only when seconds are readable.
12.24
